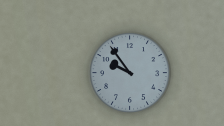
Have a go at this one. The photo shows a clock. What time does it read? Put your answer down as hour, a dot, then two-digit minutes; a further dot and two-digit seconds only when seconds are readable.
9.54
